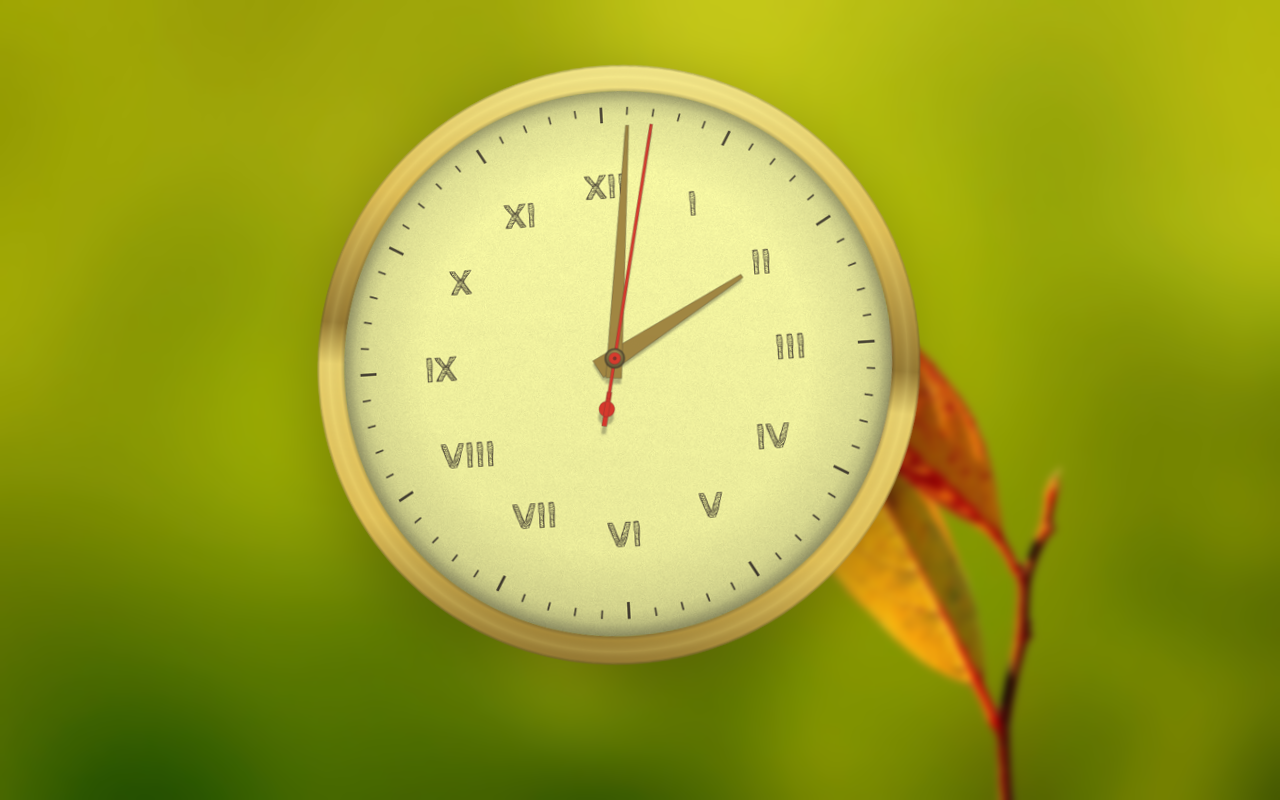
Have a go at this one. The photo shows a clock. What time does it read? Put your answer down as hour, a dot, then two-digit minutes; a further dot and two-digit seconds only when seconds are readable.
2.01.02
